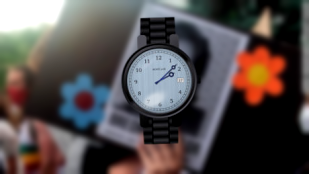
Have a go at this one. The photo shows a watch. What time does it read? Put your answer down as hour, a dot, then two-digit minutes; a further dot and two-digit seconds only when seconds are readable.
2.08
